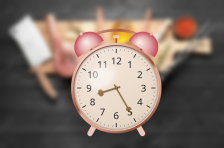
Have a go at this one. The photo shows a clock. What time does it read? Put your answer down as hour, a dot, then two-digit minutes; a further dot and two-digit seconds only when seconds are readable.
8.25
